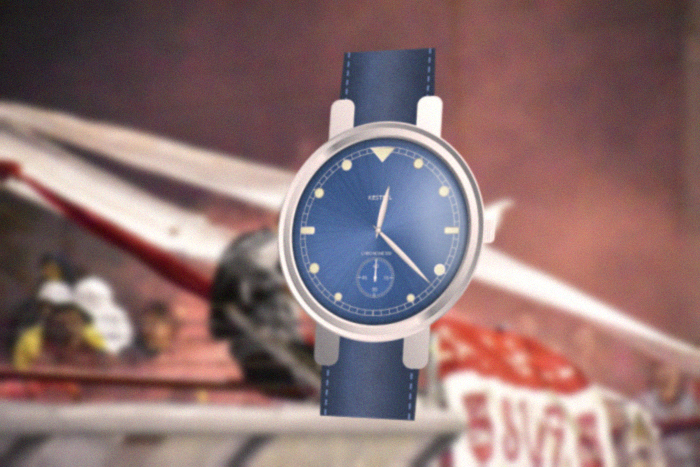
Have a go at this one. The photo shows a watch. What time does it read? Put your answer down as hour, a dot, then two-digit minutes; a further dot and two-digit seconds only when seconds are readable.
12.22
